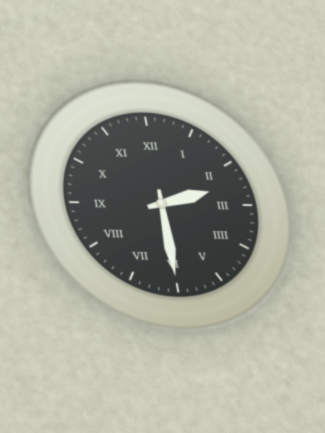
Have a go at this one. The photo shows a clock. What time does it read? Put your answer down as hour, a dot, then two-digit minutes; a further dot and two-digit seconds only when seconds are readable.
2.30
